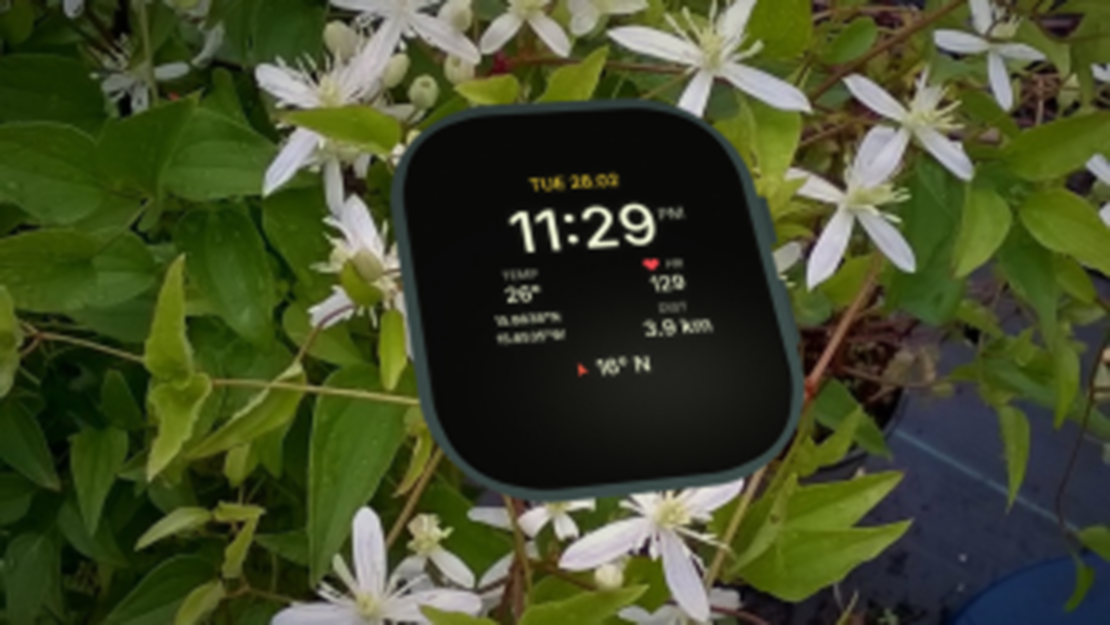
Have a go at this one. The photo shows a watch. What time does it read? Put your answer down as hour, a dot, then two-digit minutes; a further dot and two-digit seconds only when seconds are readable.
11.29
